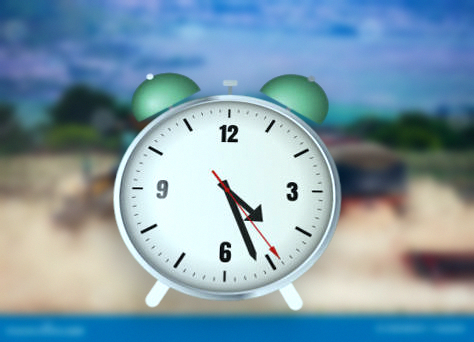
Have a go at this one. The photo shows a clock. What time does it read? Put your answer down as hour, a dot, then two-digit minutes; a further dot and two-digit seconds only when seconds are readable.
4.26.24
